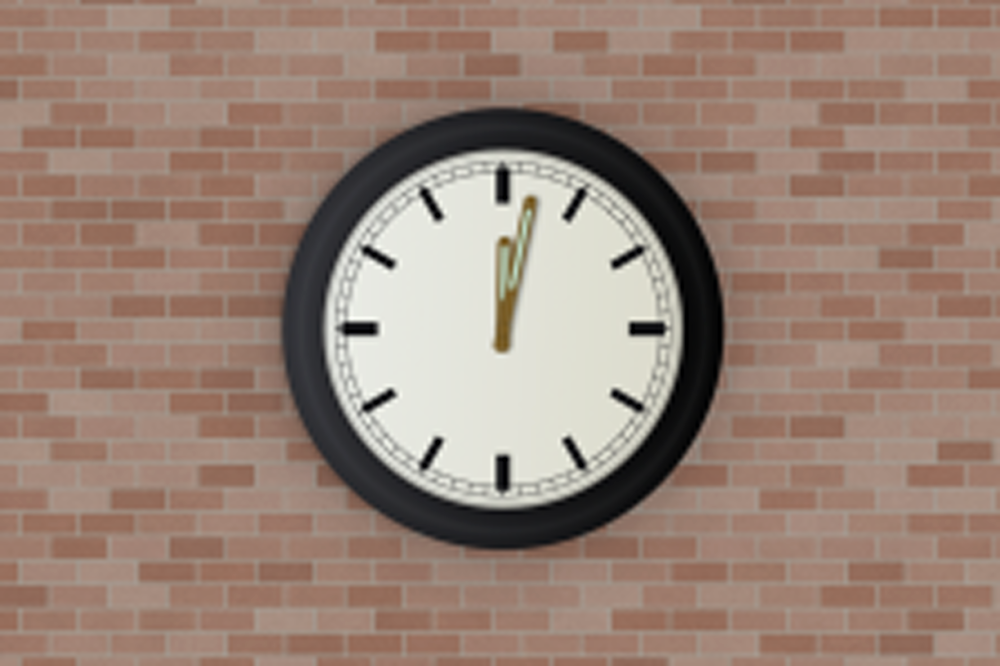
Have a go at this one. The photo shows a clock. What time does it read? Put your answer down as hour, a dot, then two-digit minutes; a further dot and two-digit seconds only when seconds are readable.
12.02
